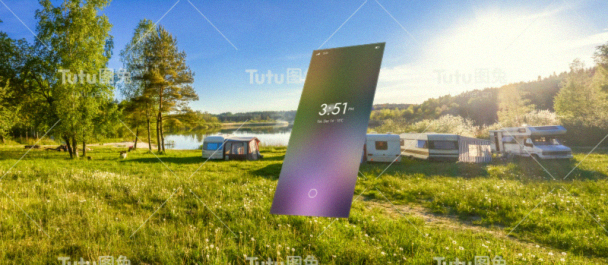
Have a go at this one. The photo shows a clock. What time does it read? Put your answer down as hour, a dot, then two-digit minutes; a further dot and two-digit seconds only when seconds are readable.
3.51
